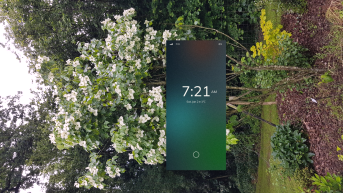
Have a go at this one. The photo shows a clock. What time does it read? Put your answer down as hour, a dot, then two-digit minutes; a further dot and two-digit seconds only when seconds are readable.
7.21
